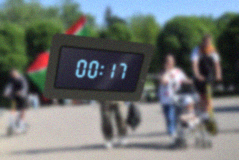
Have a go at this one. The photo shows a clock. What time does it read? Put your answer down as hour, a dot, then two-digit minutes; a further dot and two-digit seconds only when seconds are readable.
0.17
